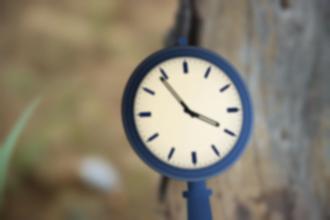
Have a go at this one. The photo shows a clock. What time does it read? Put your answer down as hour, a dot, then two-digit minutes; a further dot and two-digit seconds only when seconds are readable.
3.54
